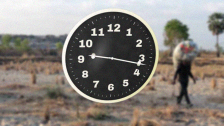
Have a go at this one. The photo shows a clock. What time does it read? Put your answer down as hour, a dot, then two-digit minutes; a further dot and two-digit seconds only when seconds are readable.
9.17
